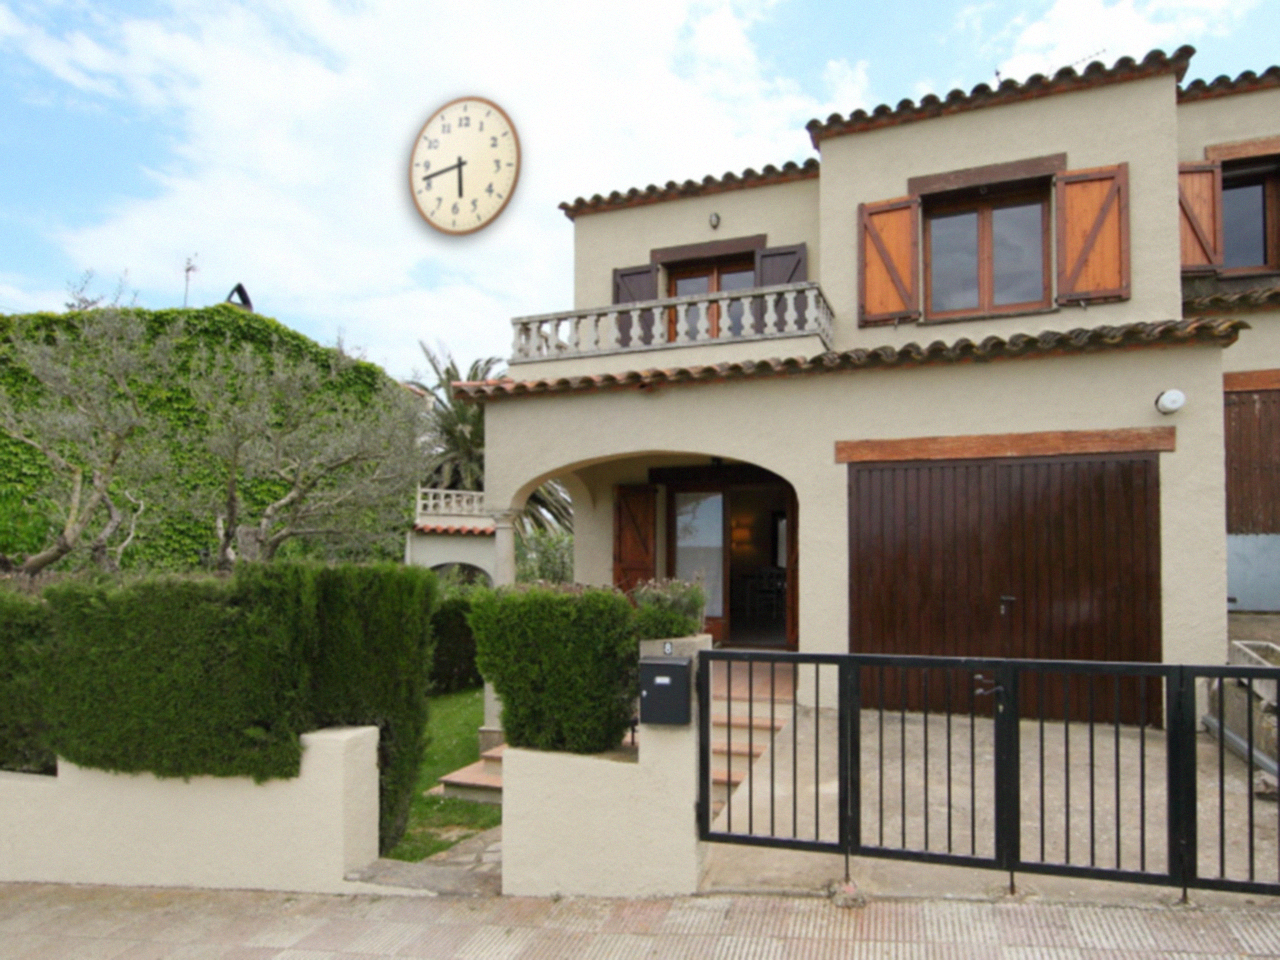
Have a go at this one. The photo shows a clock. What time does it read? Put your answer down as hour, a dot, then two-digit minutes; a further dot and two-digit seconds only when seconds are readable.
5.42
